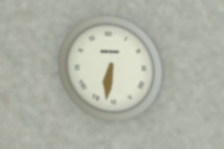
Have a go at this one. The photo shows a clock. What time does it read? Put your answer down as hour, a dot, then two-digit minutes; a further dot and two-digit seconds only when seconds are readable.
6.32
